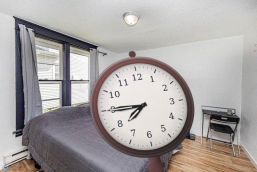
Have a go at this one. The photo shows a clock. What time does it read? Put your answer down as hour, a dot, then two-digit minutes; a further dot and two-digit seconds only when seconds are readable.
7.45
